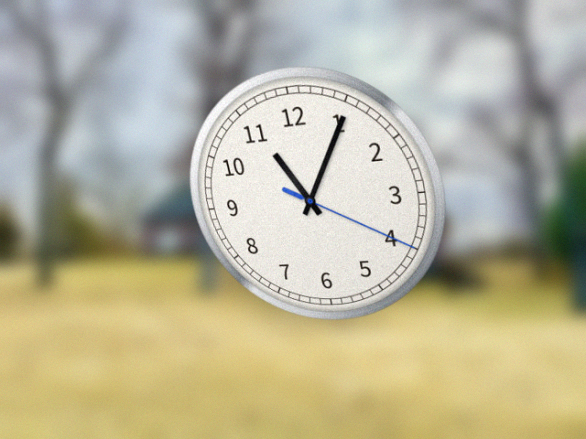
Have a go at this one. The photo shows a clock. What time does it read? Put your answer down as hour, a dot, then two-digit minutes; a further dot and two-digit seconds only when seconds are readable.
11.05.20
